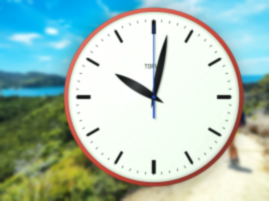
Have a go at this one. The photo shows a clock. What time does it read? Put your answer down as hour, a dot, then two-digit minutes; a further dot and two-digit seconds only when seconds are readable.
10.02.00
